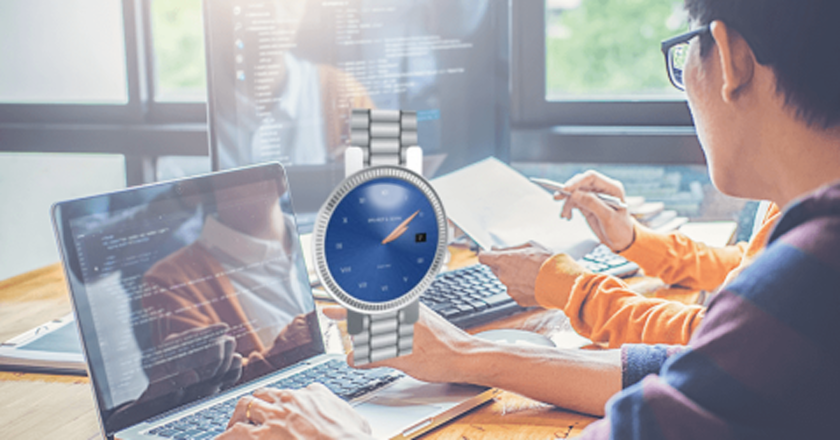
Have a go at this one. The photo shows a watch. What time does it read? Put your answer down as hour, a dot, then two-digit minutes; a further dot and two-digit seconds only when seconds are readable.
2.09
